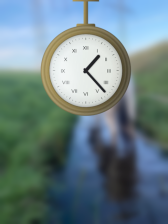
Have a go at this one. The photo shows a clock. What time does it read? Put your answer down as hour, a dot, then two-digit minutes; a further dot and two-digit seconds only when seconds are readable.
1.23
